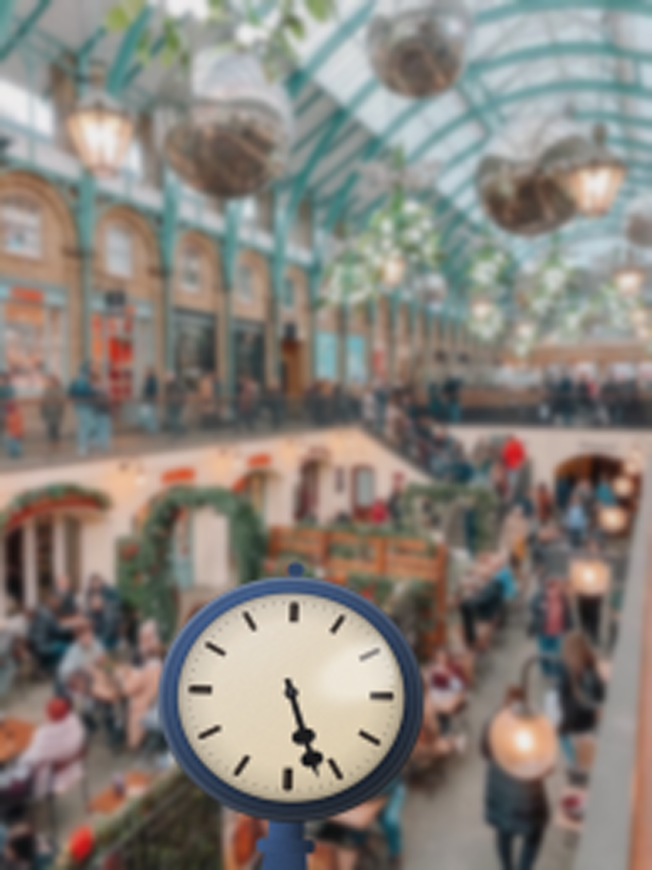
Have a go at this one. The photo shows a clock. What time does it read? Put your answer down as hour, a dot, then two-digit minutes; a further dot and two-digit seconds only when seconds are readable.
5.27
